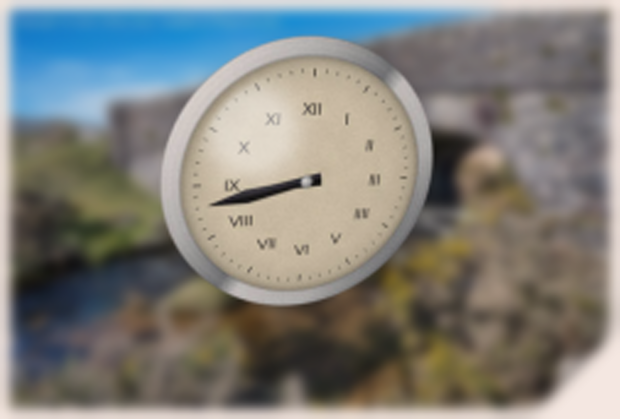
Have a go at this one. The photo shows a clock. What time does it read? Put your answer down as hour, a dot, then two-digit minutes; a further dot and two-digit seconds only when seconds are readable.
8.43
